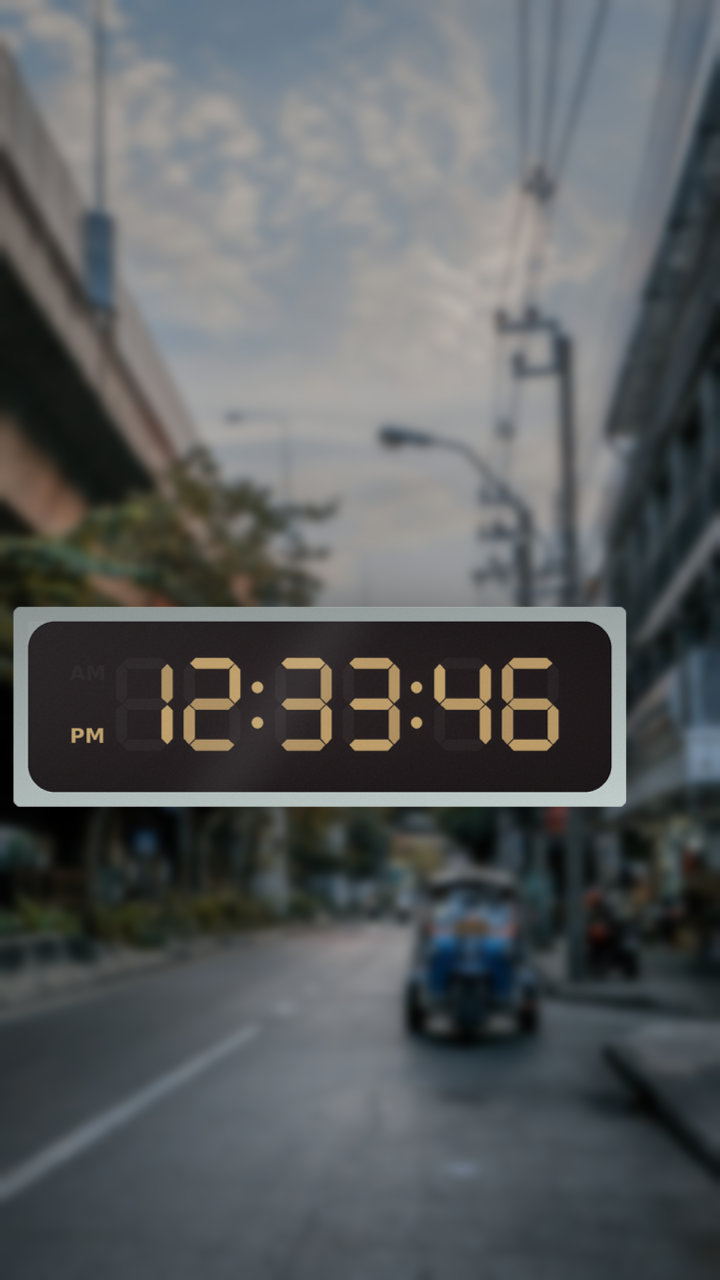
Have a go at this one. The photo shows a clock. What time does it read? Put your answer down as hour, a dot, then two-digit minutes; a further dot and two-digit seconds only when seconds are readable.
12.33.46
